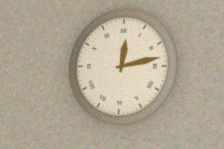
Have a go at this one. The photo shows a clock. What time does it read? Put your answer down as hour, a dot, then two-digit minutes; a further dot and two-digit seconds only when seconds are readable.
12.13
